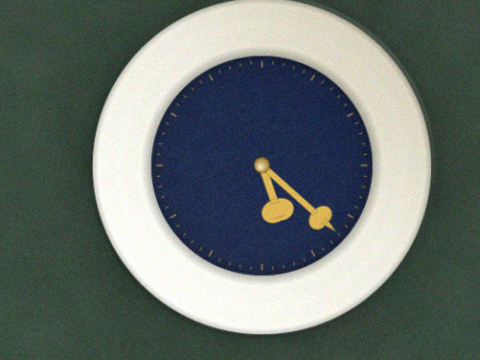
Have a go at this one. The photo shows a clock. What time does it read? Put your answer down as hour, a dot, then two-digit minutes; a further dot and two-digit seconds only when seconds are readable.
5.22
